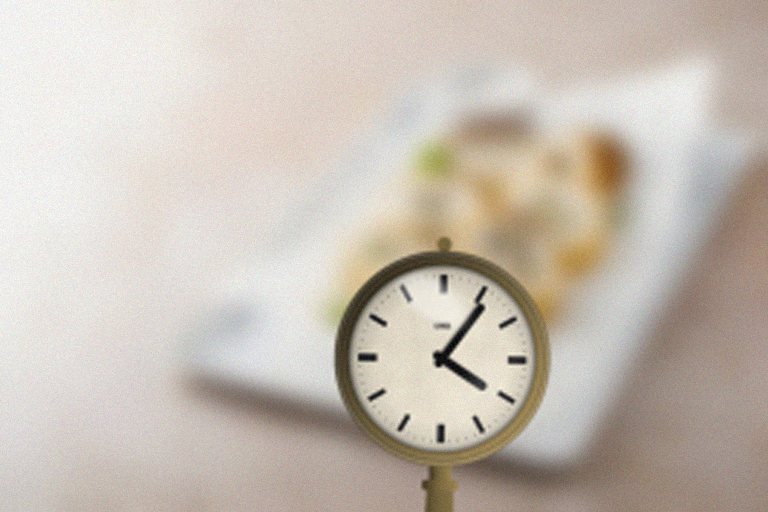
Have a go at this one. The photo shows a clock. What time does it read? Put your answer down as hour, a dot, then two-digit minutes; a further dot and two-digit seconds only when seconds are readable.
4.06
